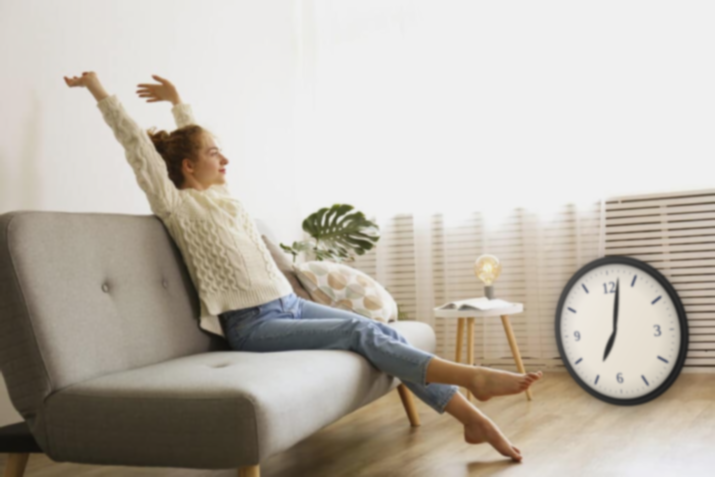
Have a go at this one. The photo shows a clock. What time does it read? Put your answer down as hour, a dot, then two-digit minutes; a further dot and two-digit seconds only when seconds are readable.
7.02
